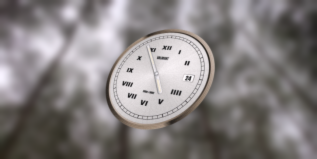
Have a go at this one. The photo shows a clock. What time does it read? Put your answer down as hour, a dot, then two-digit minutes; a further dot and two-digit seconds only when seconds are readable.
4.54
